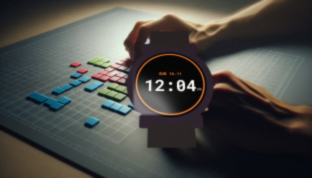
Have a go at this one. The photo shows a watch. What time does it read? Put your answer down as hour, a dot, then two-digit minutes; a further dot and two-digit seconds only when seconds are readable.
12.04
